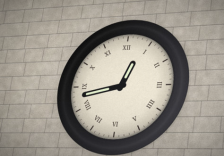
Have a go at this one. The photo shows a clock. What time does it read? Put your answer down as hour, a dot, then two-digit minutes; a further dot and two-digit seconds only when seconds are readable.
12.43
